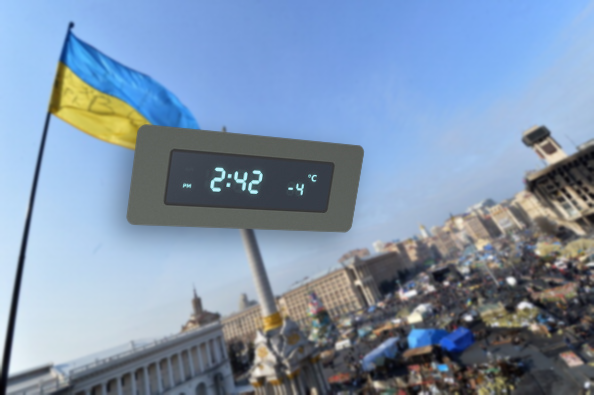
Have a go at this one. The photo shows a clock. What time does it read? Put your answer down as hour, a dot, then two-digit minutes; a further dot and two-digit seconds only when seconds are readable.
2.42
